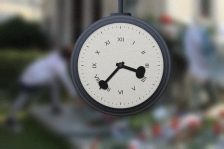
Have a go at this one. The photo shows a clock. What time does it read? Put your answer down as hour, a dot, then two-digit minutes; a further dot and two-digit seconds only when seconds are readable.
3.37
